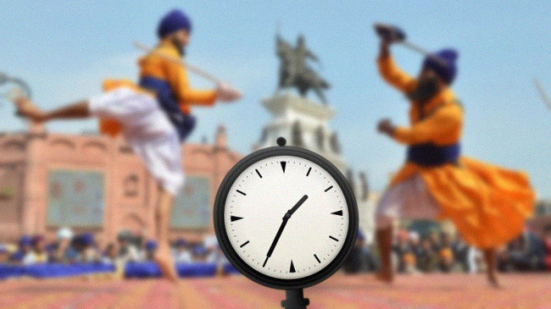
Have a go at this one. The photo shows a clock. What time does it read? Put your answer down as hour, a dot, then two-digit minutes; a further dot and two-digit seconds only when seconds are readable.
1.35
